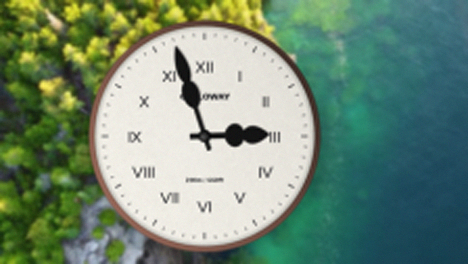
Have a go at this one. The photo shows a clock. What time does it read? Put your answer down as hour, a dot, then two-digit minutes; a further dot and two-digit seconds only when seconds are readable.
2.57
